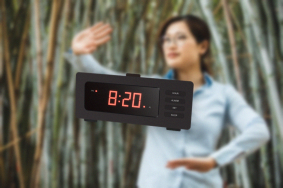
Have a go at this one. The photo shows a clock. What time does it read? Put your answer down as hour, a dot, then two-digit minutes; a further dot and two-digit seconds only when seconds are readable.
8.20
